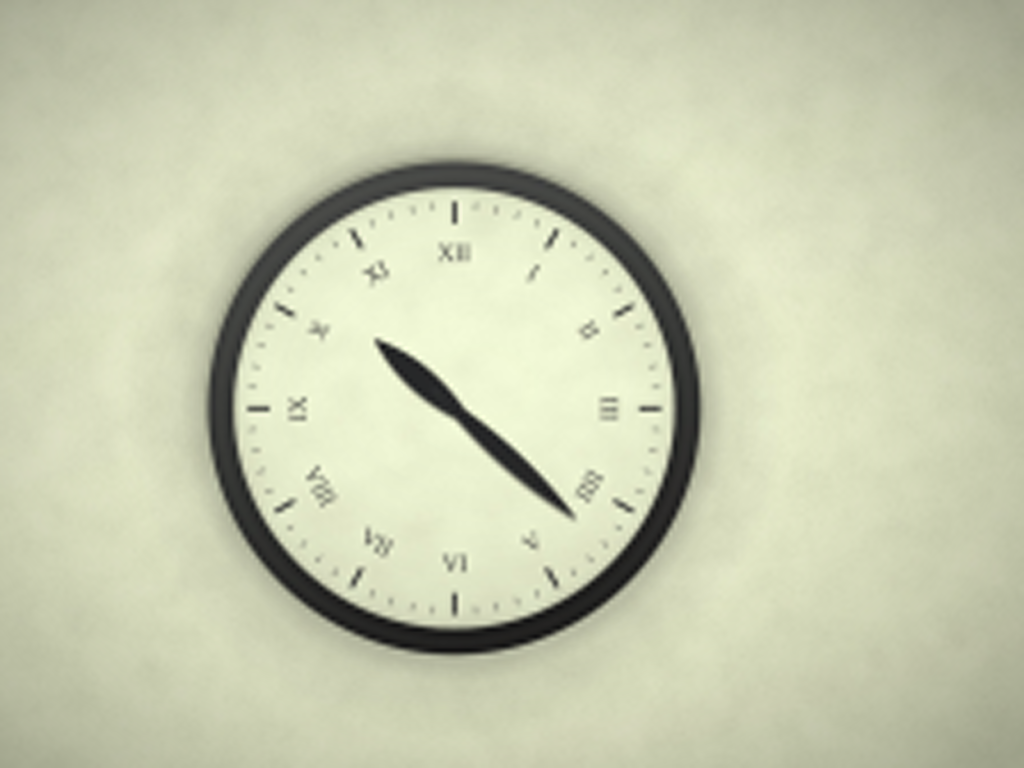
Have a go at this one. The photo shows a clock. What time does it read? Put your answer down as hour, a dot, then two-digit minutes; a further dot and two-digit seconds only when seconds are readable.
10.22
